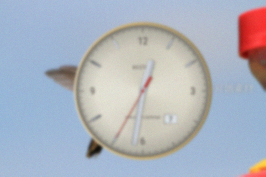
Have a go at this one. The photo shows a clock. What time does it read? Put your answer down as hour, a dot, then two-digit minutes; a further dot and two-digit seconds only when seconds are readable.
12.31.35
